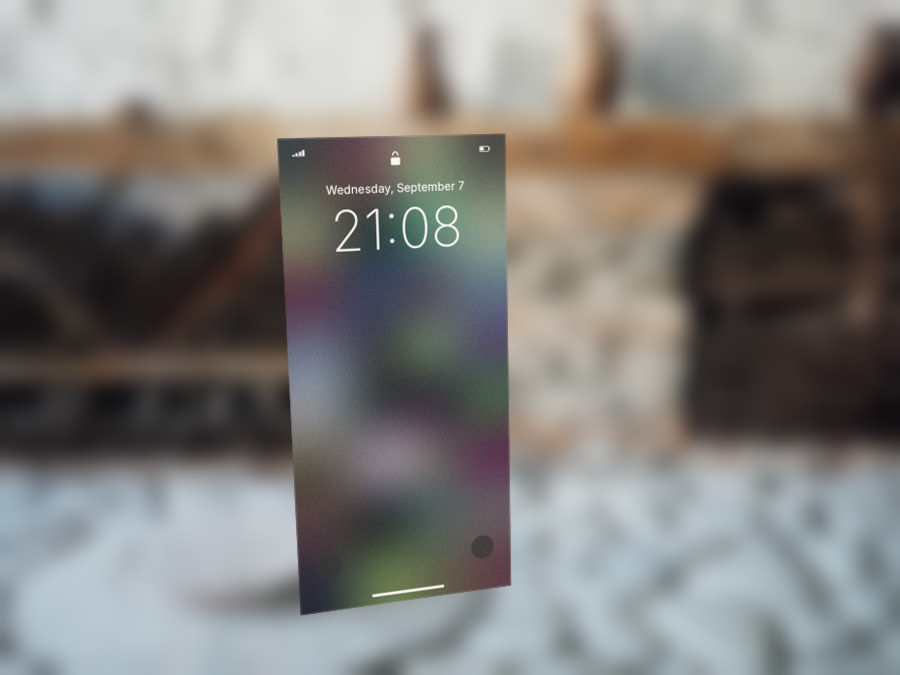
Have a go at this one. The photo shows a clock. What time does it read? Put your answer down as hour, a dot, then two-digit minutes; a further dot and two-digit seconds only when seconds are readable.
21.08
